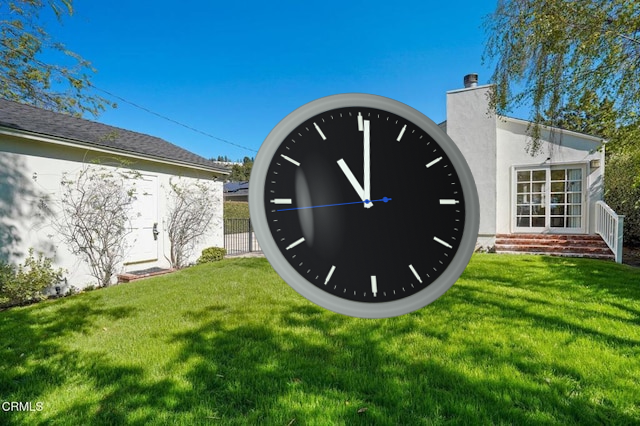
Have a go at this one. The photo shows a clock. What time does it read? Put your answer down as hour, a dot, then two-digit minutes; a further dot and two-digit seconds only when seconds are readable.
11.00.44
